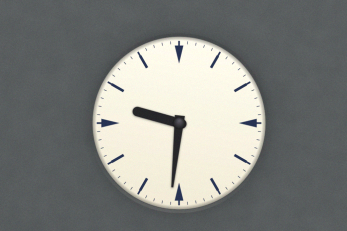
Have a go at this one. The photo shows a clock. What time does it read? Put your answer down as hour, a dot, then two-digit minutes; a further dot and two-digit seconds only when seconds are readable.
9.31
